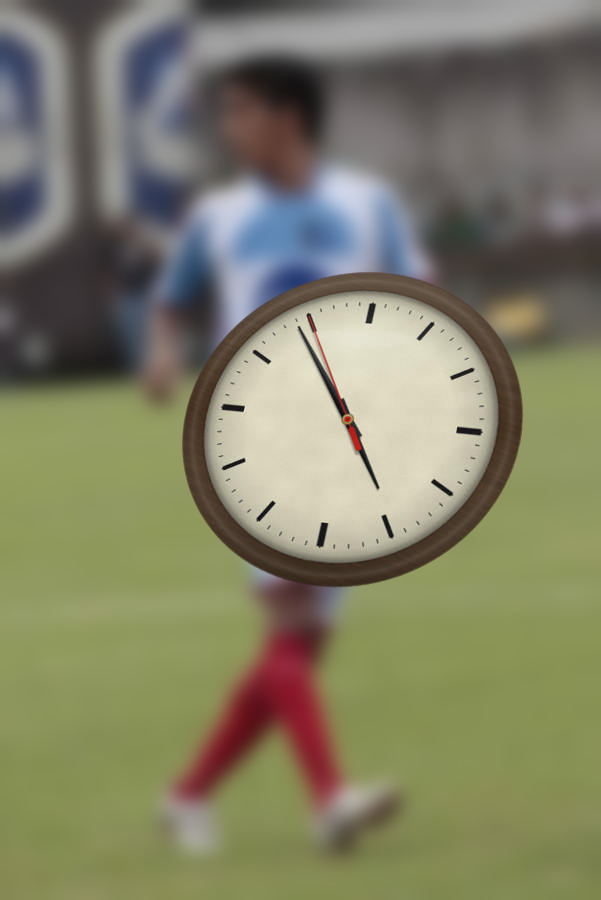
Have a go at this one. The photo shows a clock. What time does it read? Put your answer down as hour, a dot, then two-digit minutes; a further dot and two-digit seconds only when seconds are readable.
4.53.55
